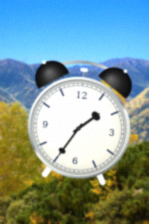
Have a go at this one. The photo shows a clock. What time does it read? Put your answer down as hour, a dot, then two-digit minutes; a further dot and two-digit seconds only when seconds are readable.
1.35
